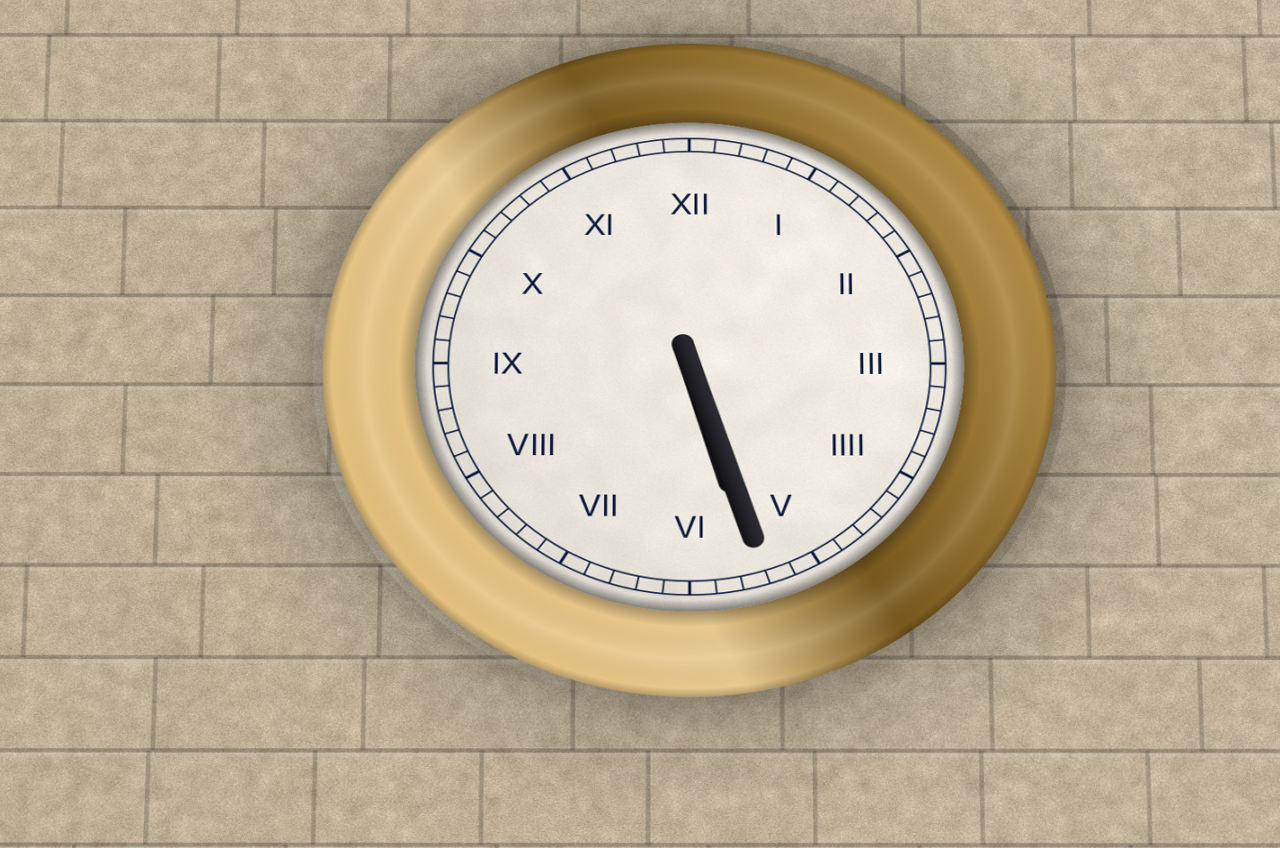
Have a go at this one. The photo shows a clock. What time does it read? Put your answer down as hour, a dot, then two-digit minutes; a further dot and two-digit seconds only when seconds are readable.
5.27
